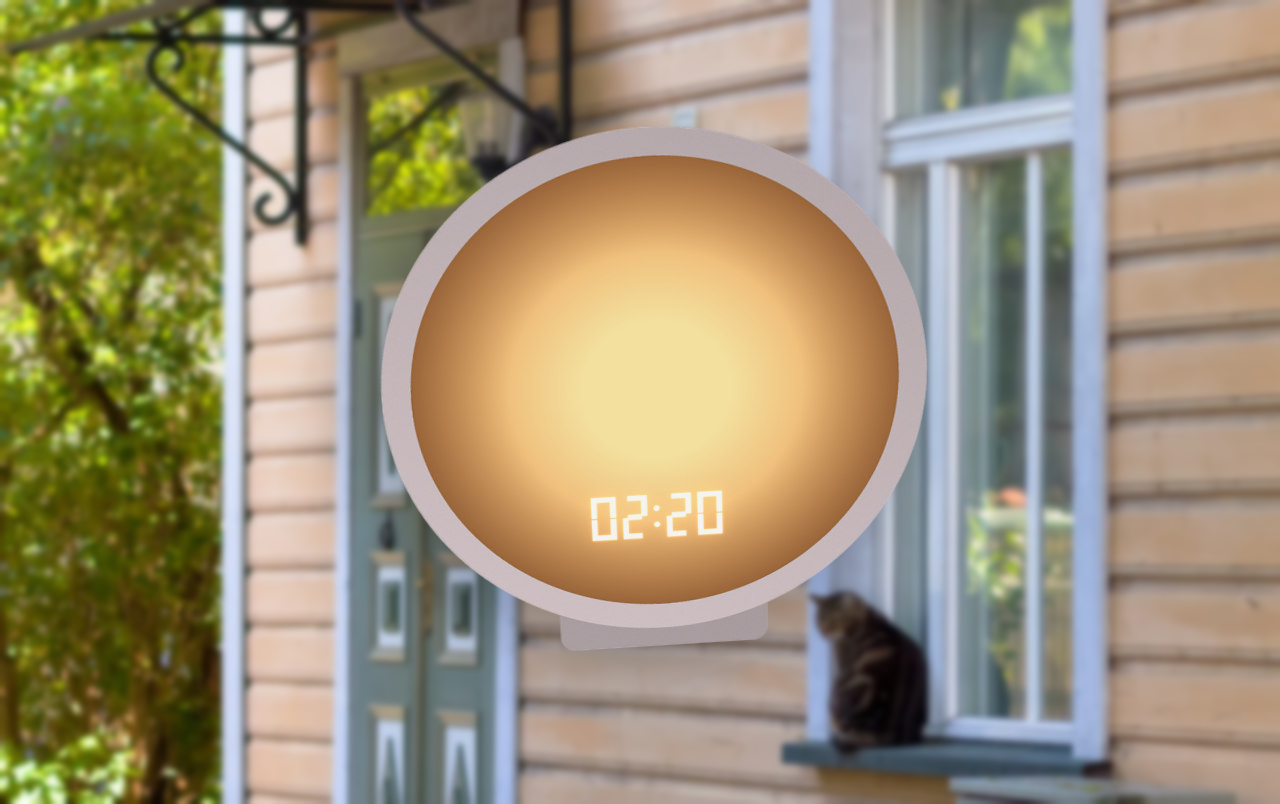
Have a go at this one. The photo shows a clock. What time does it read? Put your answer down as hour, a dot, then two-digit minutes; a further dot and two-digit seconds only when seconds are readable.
2.20
